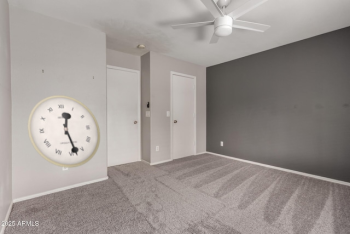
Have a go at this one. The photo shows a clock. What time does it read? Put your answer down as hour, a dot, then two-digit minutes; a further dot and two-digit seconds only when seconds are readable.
12.28
